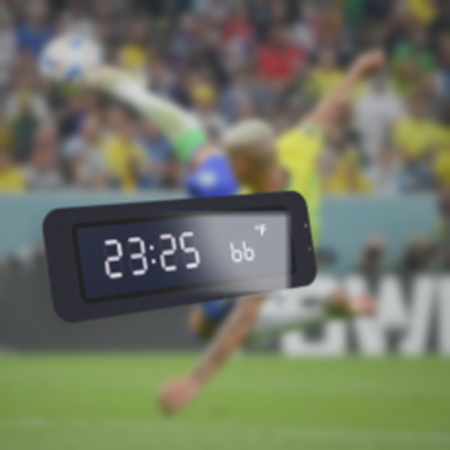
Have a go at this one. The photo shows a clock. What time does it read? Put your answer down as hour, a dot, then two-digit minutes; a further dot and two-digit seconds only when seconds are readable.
23.25
